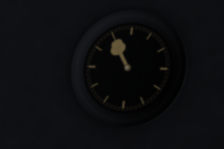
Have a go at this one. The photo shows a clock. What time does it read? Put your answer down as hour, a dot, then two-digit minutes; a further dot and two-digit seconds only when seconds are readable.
10.55
